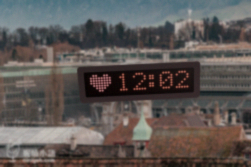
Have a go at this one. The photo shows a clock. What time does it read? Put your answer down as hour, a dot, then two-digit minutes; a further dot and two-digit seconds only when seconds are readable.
12.02
